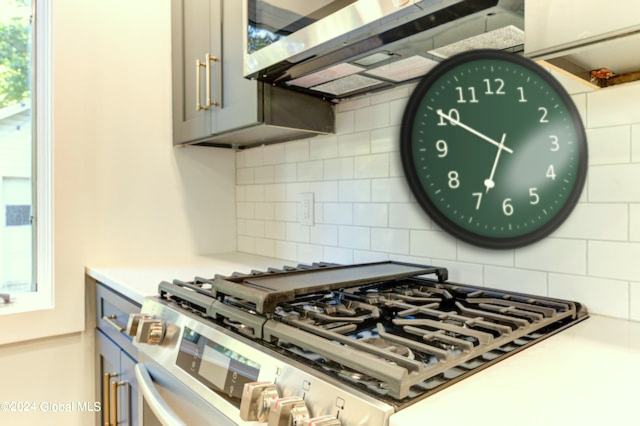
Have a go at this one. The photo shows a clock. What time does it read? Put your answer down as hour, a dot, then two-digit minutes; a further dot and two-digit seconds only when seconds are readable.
6.50
